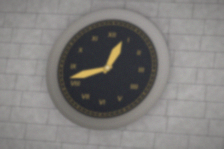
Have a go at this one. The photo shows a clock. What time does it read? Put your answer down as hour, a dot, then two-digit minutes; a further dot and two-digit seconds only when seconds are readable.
12.42
